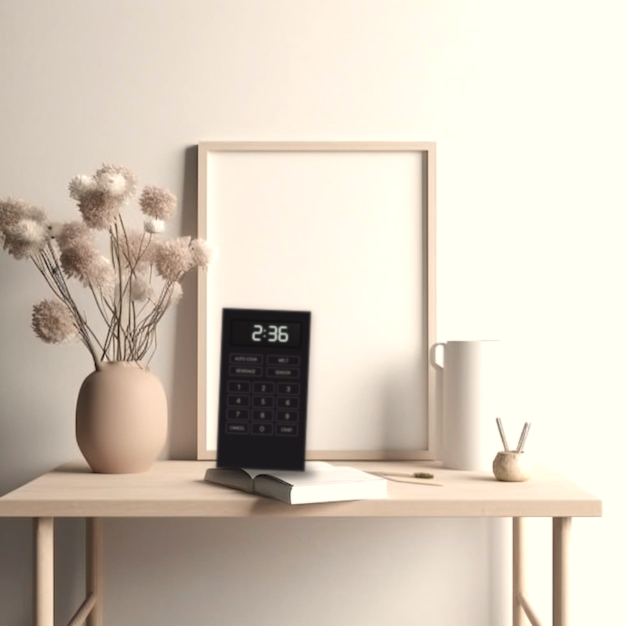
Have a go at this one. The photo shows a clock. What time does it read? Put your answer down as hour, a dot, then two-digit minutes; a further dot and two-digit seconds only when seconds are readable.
2.36
